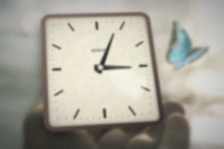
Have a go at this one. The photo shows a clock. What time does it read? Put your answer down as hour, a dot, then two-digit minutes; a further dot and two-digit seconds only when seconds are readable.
3.04
